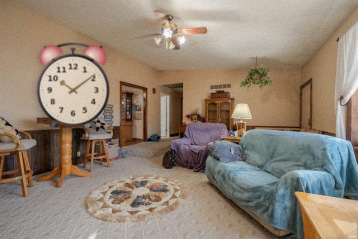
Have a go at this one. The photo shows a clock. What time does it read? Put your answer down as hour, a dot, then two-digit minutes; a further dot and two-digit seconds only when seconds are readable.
10.09
